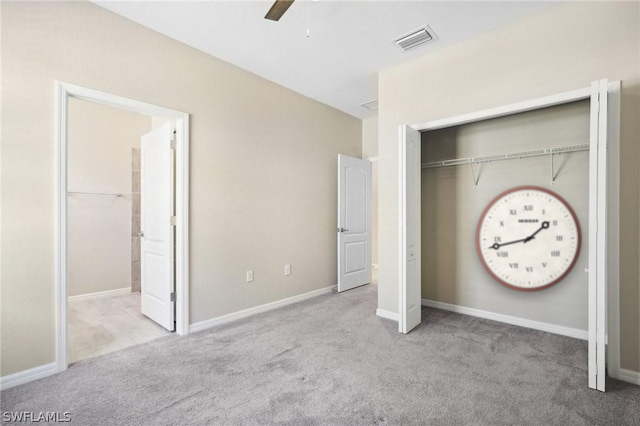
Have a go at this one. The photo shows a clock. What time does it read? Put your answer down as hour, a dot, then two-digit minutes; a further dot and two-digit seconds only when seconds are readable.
1.43
